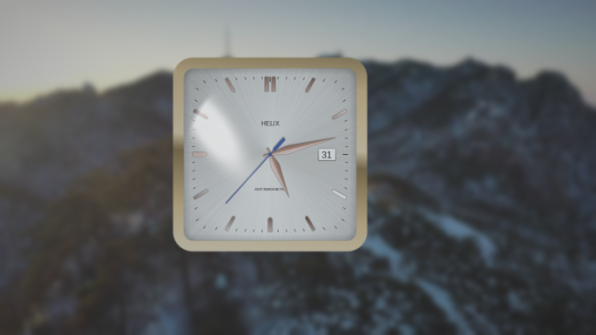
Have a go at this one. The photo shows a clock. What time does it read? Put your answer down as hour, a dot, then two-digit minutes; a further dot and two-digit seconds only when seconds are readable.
5.12.37
